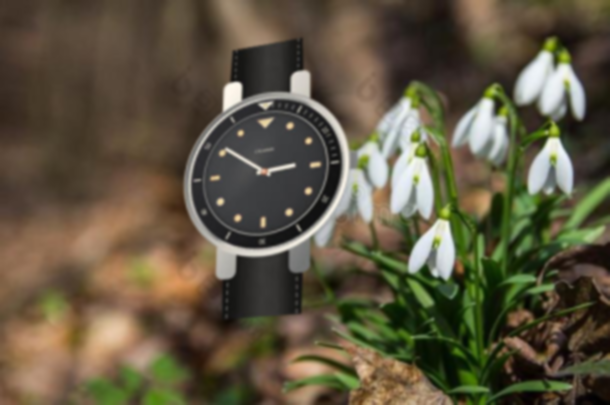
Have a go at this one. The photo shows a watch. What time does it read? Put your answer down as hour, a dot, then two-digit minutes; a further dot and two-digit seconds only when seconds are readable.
2.51
